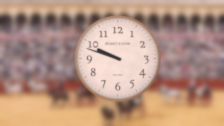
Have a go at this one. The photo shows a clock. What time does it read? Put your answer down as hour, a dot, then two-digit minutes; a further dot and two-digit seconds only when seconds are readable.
9.48
